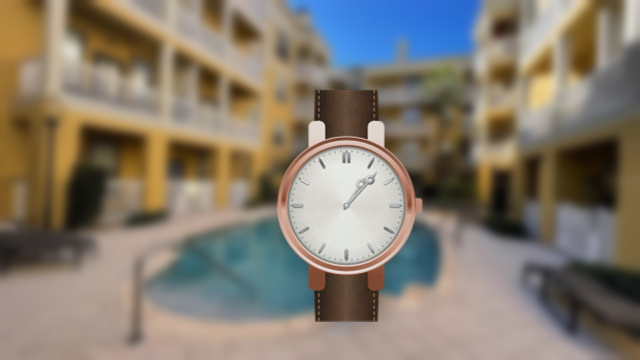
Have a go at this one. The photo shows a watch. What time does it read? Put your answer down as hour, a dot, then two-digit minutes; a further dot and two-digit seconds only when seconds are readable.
1.07
